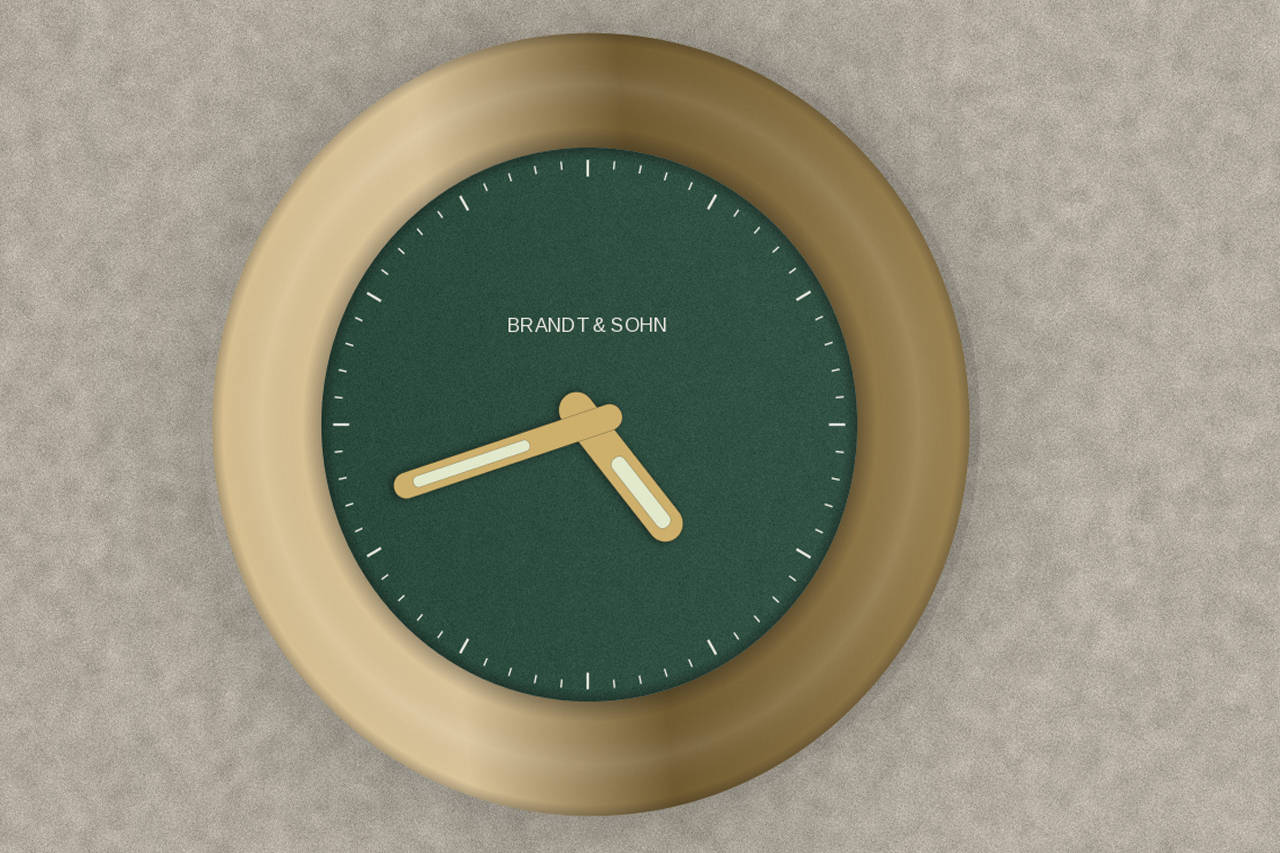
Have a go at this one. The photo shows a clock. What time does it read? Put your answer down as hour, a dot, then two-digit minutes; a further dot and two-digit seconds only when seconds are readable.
4.42
